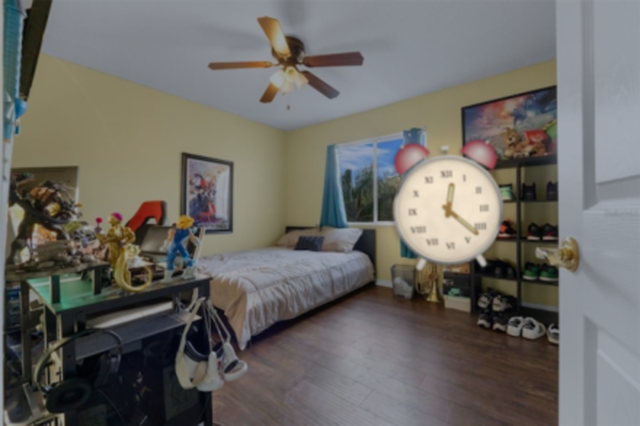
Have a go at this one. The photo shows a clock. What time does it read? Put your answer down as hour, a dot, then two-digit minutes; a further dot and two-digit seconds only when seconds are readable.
12.22
